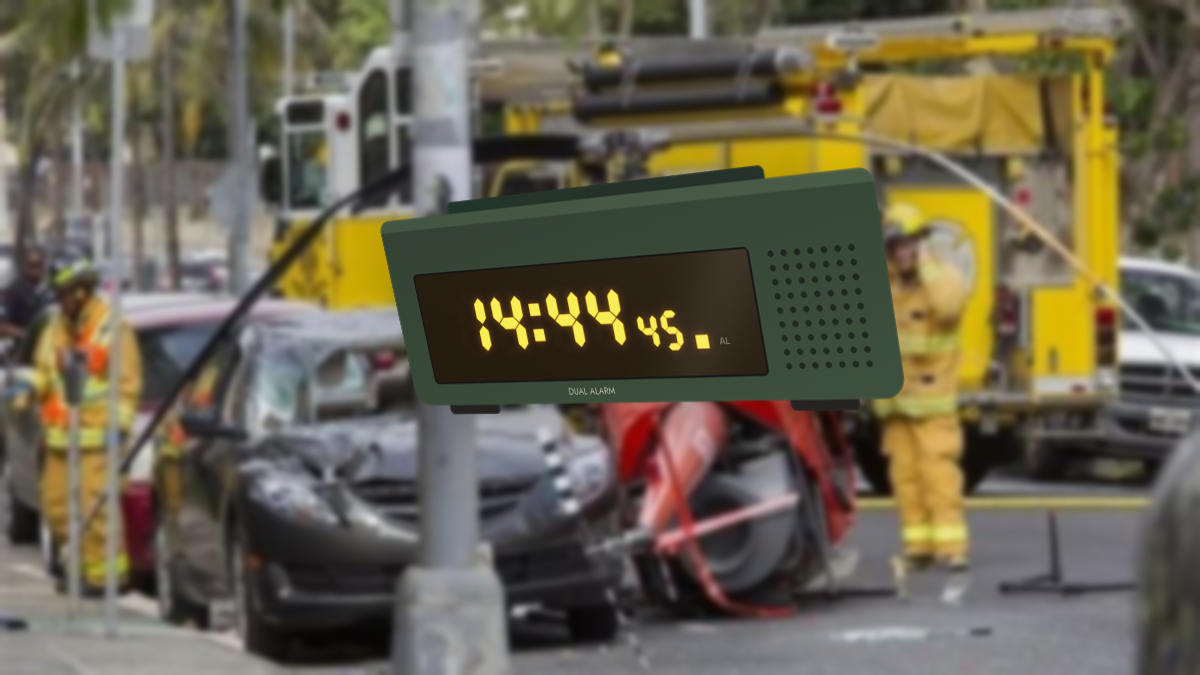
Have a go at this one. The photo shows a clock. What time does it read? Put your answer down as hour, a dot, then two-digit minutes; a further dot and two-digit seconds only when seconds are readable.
14.44.45
